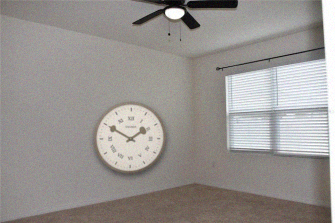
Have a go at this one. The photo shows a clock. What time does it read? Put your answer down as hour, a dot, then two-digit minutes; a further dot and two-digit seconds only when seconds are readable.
1.50
